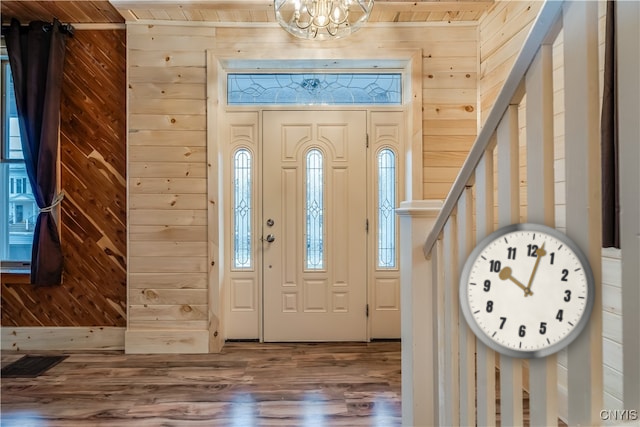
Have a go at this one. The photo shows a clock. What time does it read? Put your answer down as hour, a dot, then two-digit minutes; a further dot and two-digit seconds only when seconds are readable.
10.02
